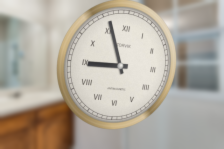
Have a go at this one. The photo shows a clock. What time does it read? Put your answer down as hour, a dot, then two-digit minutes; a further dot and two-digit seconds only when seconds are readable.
8.56
